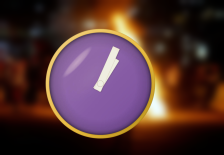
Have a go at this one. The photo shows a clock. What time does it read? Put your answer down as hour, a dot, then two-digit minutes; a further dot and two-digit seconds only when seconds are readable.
1.04
